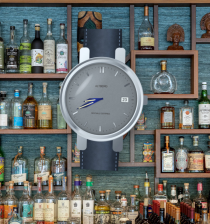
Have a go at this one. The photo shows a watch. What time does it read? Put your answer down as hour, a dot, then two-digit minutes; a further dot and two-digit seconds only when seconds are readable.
8.41
